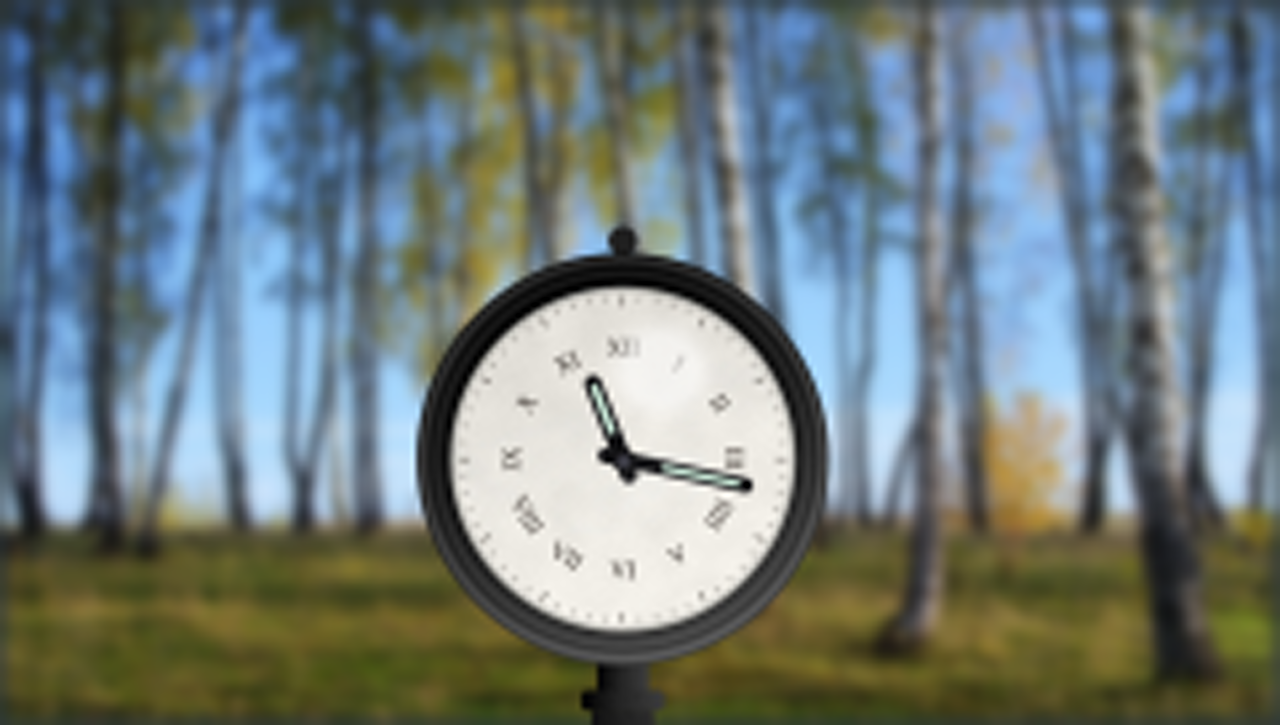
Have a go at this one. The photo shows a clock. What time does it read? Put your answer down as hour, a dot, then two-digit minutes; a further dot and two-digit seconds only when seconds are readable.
11.17
